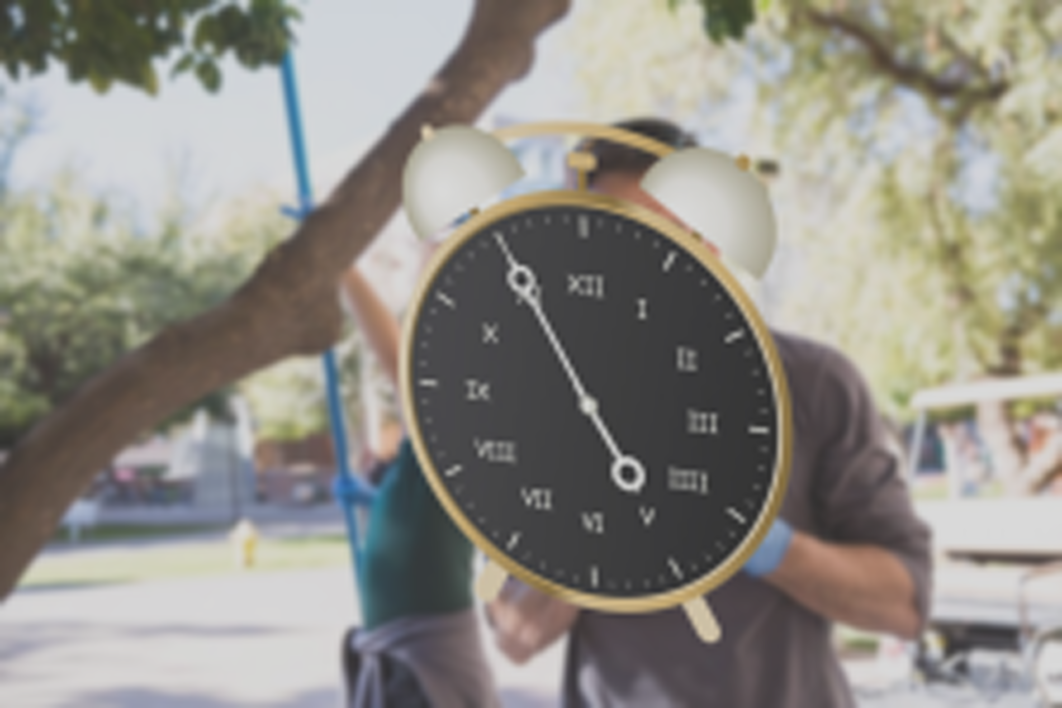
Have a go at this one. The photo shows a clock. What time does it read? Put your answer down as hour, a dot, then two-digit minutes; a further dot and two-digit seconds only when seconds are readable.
4.55
